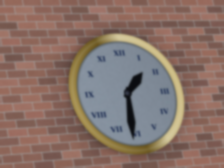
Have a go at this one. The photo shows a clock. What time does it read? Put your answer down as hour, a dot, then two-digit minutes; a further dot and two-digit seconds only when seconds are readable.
1.31
